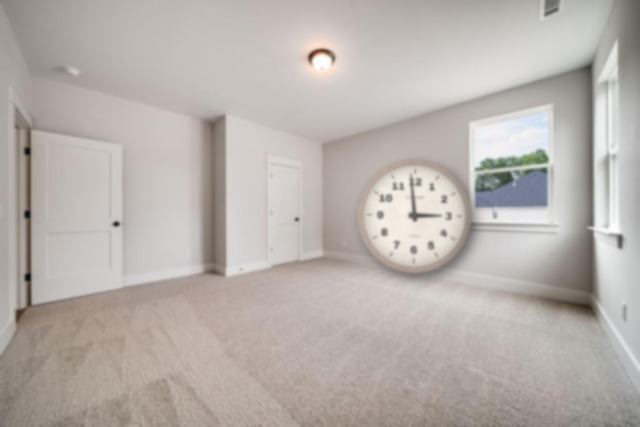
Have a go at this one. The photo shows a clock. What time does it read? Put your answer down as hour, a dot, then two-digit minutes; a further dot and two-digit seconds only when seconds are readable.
2.59
